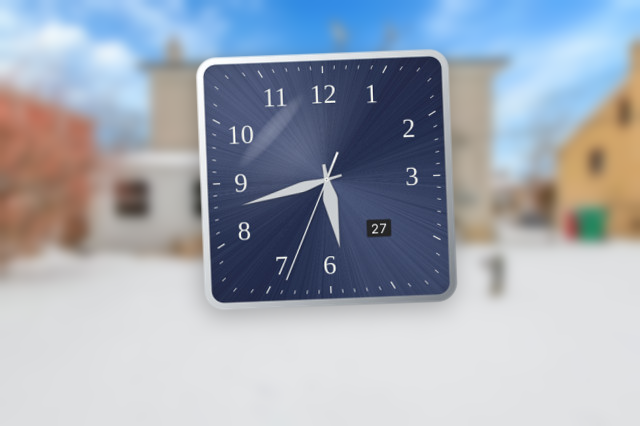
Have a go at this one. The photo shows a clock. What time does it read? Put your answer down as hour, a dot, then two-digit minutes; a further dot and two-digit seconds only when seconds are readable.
5.42.34
